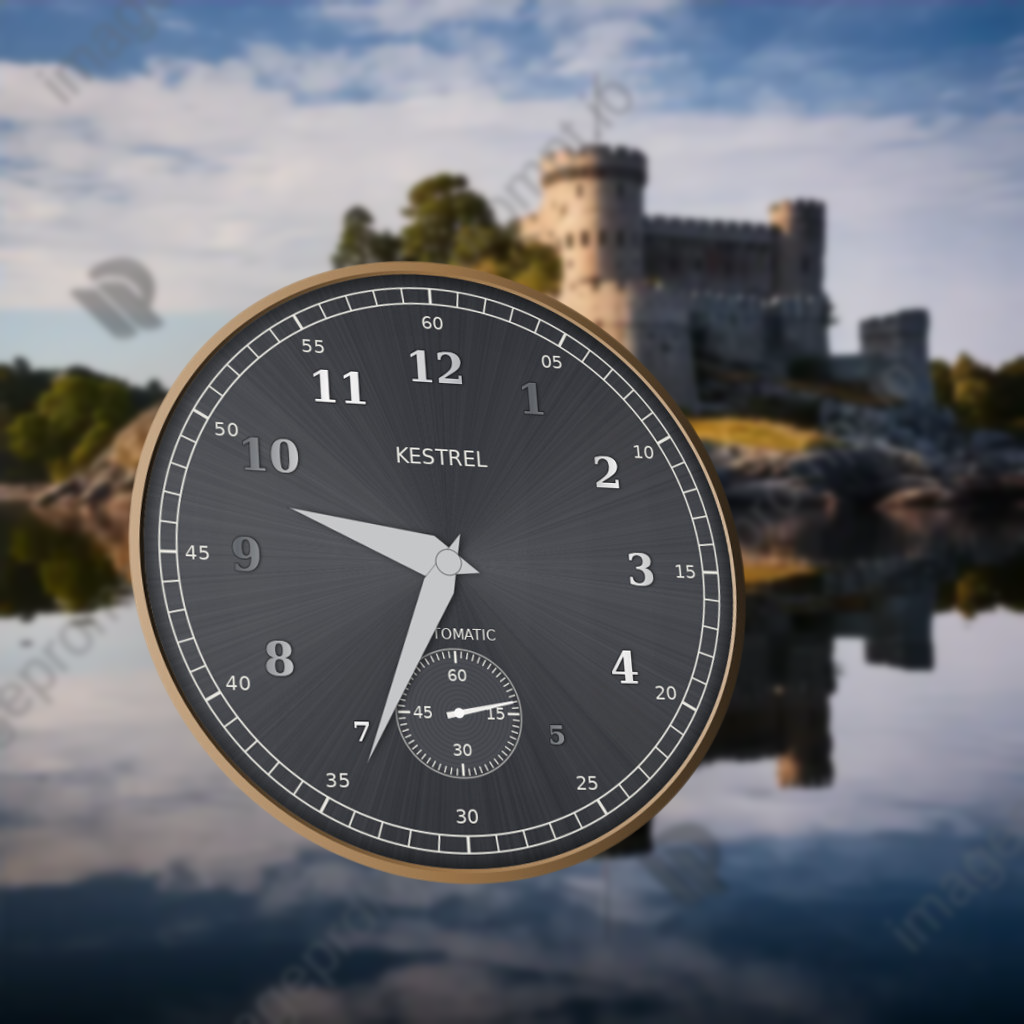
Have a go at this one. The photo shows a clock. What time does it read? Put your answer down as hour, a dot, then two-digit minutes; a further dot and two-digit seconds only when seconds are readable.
9.34.13
